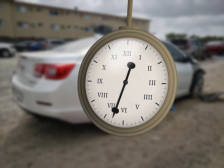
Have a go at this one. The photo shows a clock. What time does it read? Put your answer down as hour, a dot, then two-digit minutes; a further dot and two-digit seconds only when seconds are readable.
12.33
